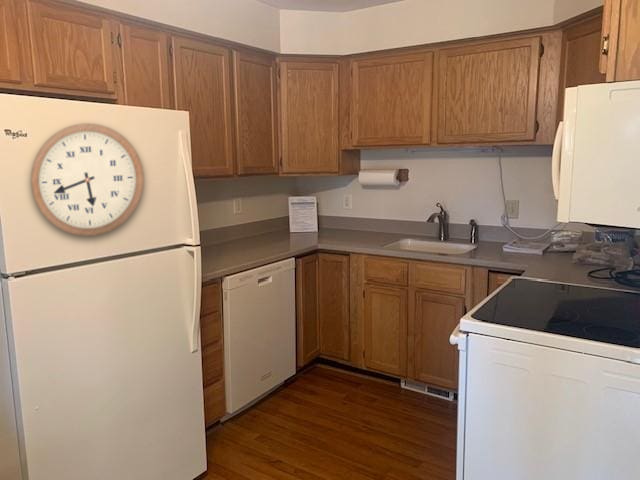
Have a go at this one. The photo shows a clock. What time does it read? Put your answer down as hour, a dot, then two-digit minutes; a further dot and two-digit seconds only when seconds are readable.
5.42
